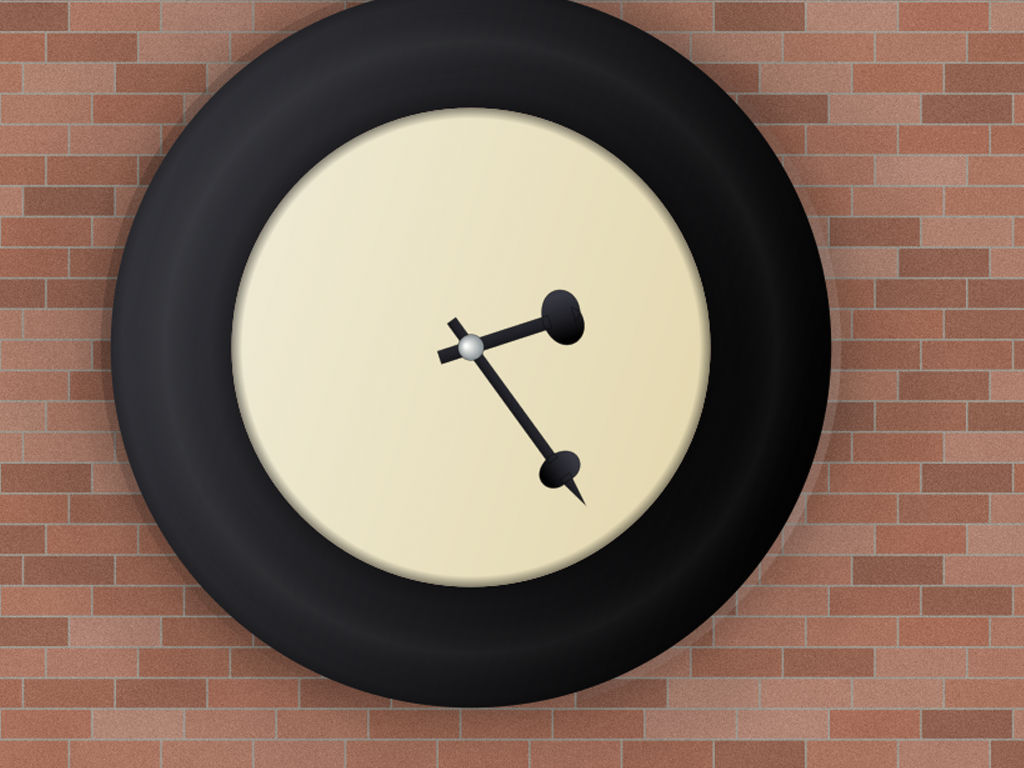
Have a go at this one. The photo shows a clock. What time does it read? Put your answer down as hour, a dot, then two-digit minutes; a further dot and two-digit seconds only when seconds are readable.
2.24
